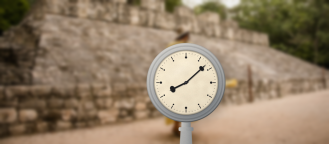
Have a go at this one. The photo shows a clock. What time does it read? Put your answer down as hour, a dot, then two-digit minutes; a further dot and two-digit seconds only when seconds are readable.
8.08
